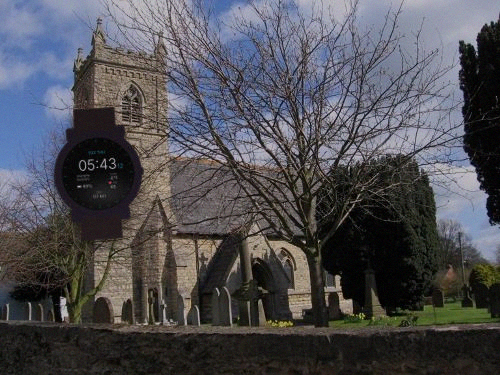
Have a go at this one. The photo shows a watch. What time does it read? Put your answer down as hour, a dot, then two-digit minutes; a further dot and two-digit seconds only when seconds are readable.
5.43
